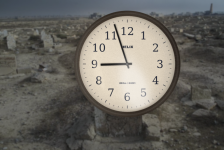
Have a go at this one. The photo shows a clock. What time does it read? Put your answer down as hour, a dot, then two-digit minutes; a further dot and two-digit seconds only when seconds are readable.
8.57
